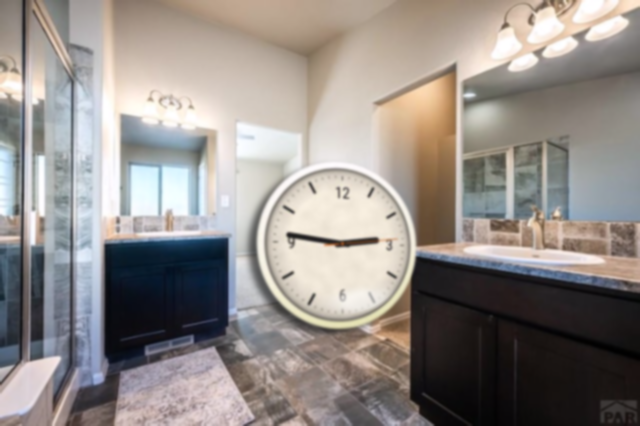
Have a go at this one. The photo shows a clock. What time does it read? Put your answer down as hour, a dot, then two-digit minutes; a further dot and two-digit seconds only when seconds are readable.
2.46.14
